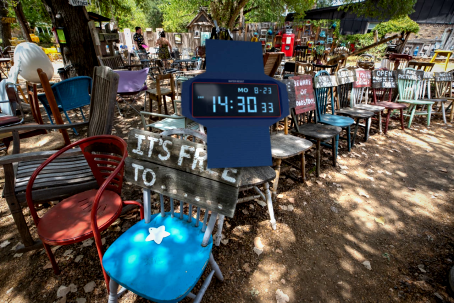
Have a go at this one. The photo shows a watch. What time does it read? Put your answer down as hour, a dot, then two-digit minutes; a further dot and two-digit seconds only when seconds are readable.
14.30.33
